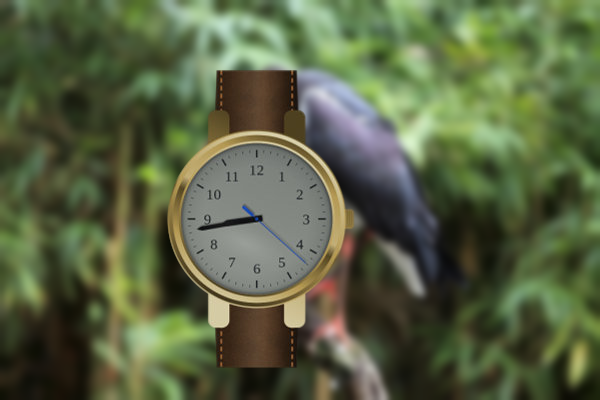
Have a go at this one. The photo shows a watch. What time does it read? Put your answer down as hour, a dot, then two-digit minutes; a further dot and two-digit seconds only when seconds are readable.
8.43.22
